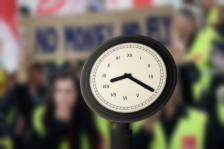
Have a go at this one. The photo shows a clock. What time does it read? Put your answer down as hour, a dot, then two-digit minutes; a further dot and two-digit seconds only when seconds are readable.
8.20
